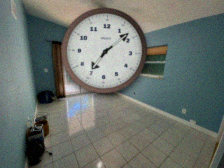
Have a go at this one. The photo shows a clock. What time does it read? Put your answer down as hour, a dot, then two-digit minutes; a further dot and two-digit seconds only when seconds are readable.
7.08
